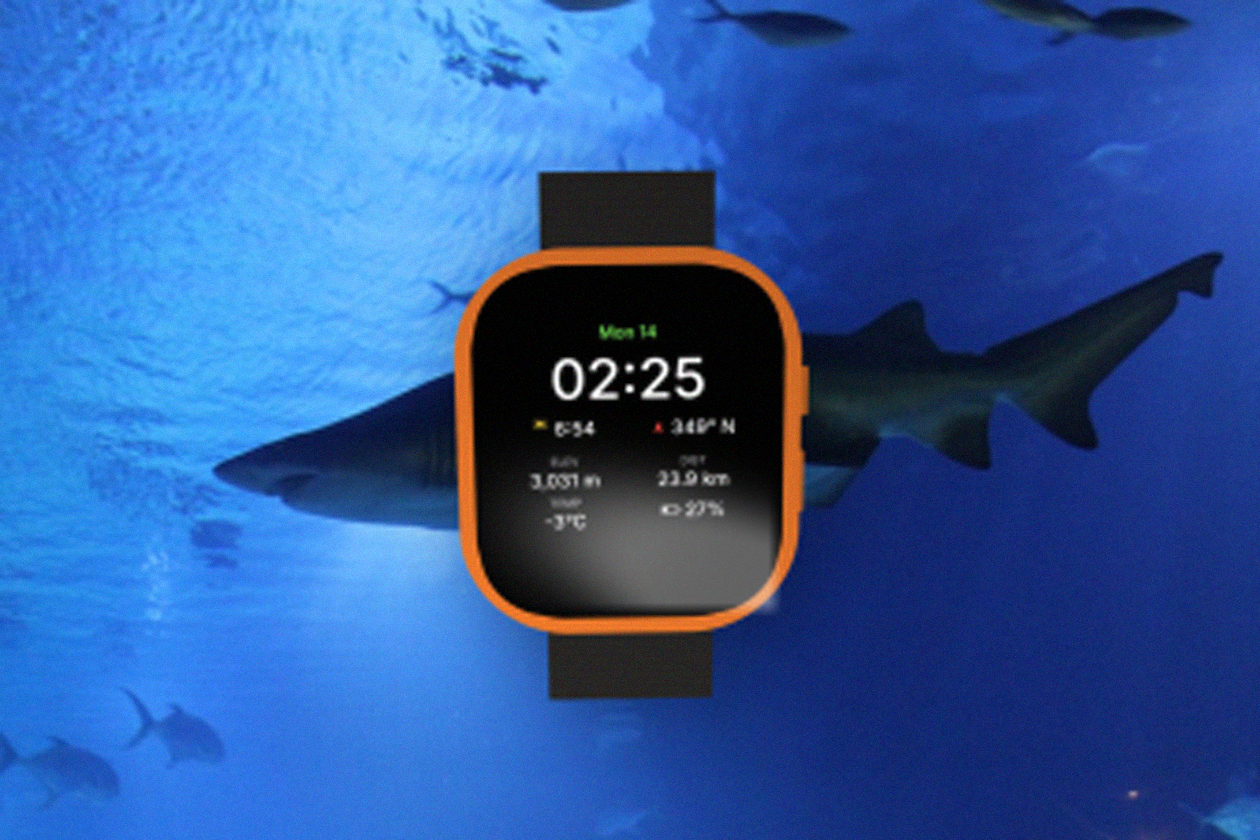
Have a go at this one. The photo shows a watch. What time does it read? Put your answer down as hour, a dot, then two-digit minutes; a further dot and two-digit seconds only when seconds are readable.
2.25
